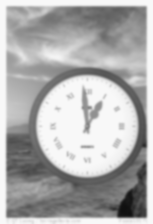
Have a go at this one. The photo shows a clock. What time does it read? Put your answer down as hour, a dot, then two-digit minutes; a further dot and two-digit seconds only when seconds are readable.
12.59
